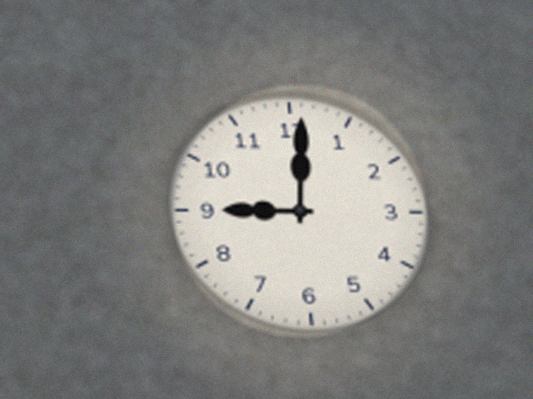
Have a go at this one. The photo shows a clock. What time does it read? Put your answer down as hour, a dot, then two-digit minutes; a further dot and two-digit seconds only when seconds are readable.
9.01
